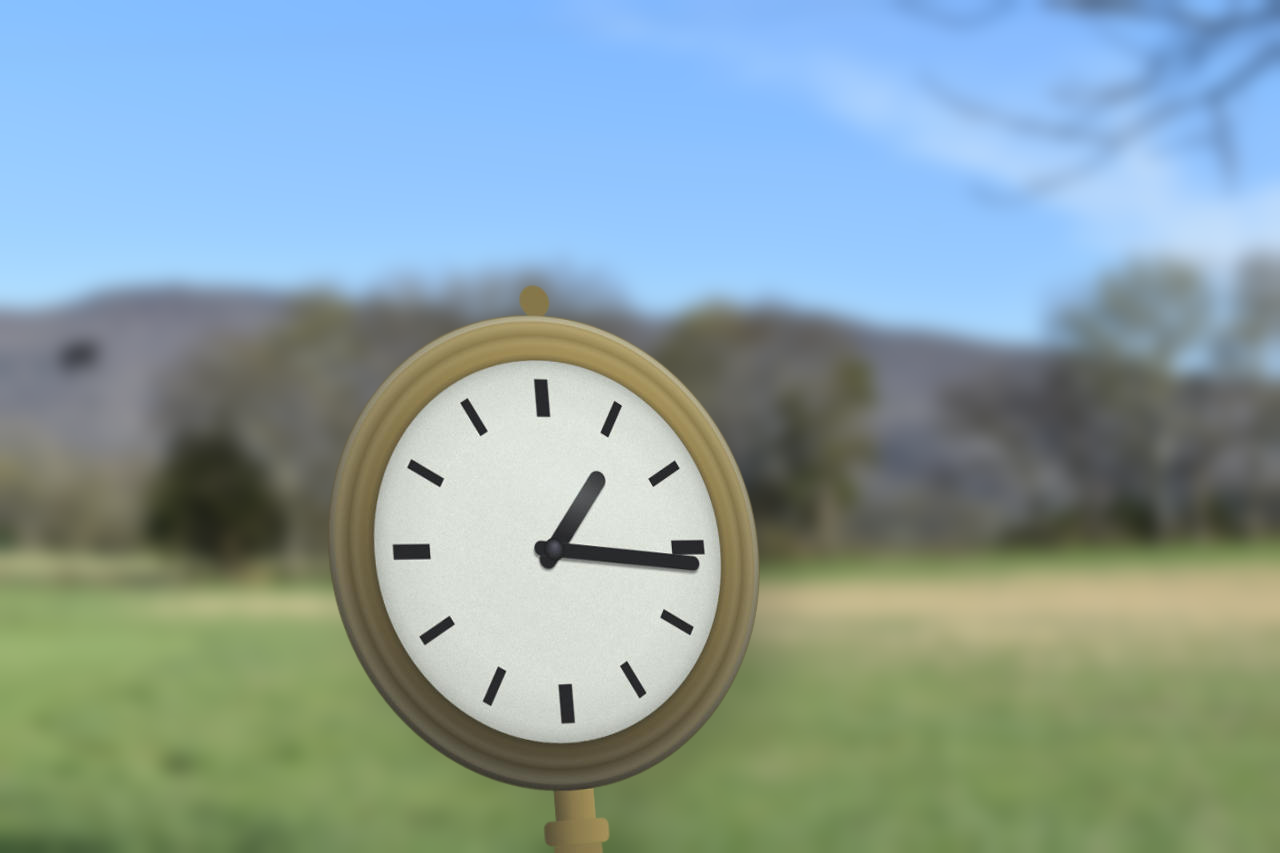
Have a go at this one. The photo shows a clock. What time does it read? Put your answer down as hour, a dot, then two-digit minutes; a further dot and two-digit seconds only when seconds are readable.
1.16
